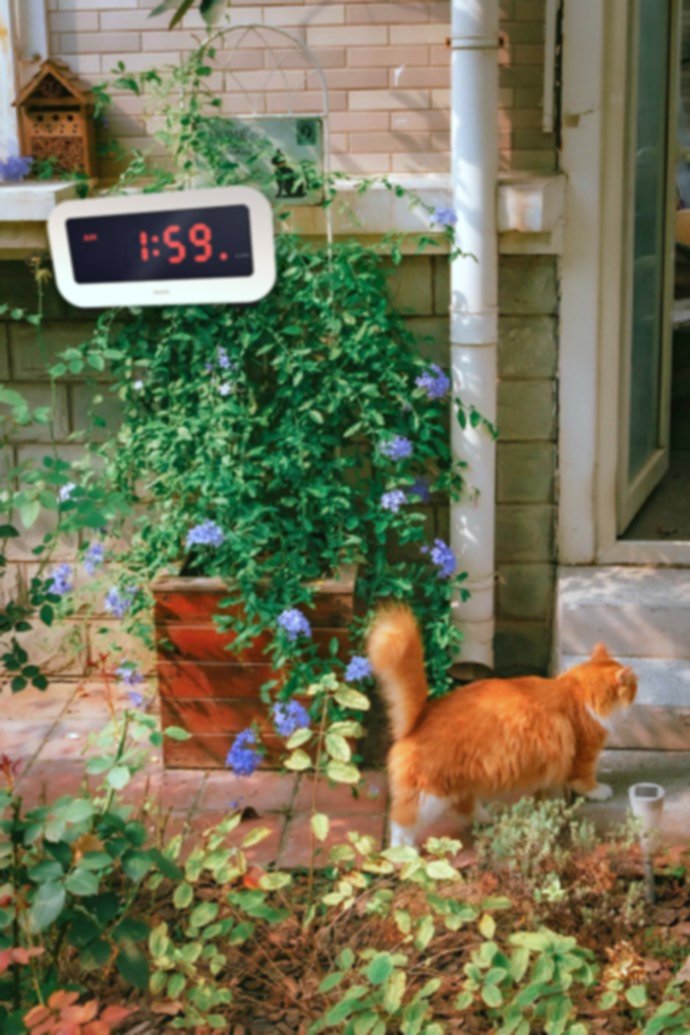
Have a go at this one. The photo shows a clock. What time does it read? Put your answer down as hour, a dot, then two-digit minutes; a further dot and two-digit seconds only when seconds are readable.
1.59
